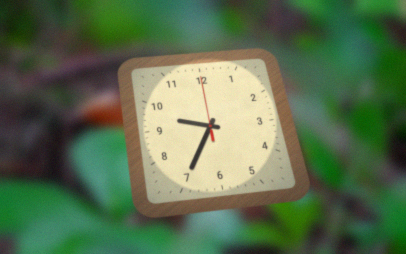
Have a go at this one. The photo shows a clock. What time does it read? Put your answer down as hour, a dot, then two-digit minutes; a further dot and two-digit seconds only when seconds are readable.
9.35.00
